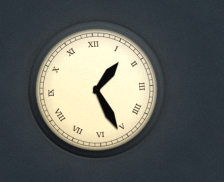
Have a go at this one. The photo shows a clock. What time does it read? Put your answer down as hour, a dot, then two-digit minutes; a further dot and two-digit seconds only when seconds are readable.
1.26
